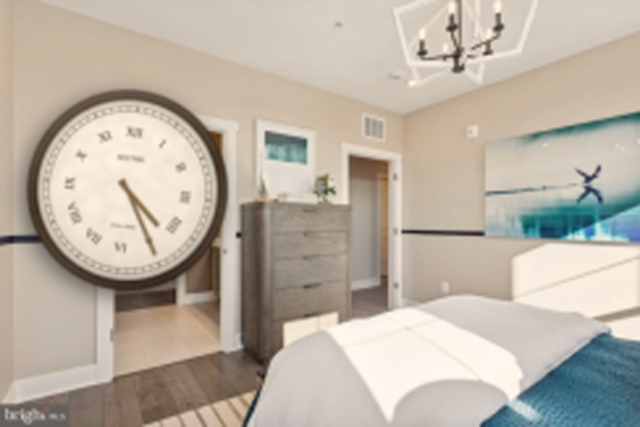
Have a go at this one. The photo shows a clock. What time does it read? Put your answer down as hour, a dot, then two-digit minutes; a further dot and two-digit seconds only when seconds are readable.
4.25
